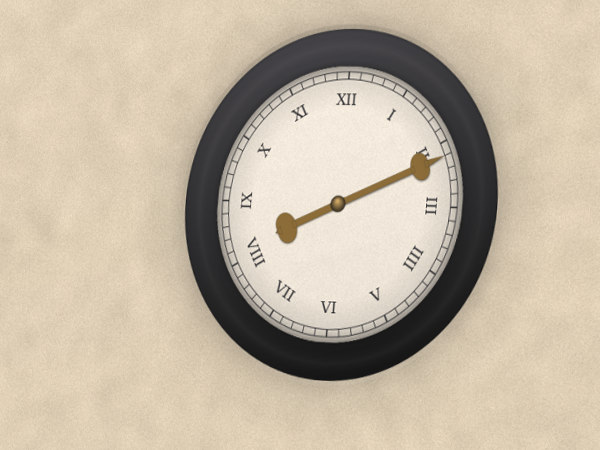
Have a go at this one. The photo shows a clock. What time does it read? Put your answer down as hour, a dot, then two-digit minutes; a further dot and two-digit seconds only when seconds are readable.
8.11
